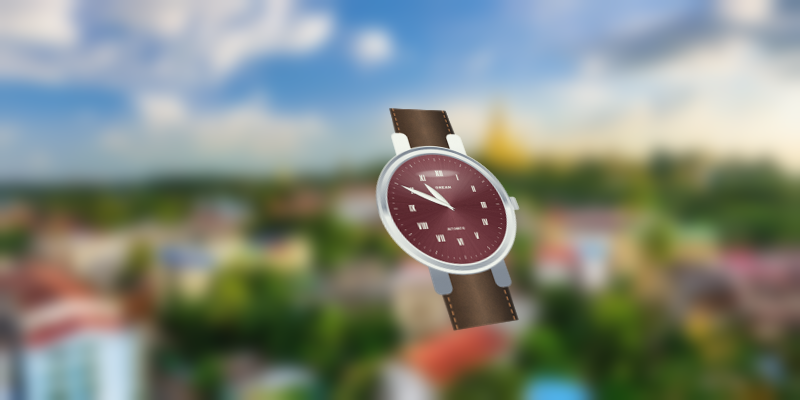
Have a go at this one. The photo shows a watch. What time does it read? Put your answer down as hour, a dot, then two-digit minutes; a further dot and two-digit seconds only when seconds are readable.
10.50
